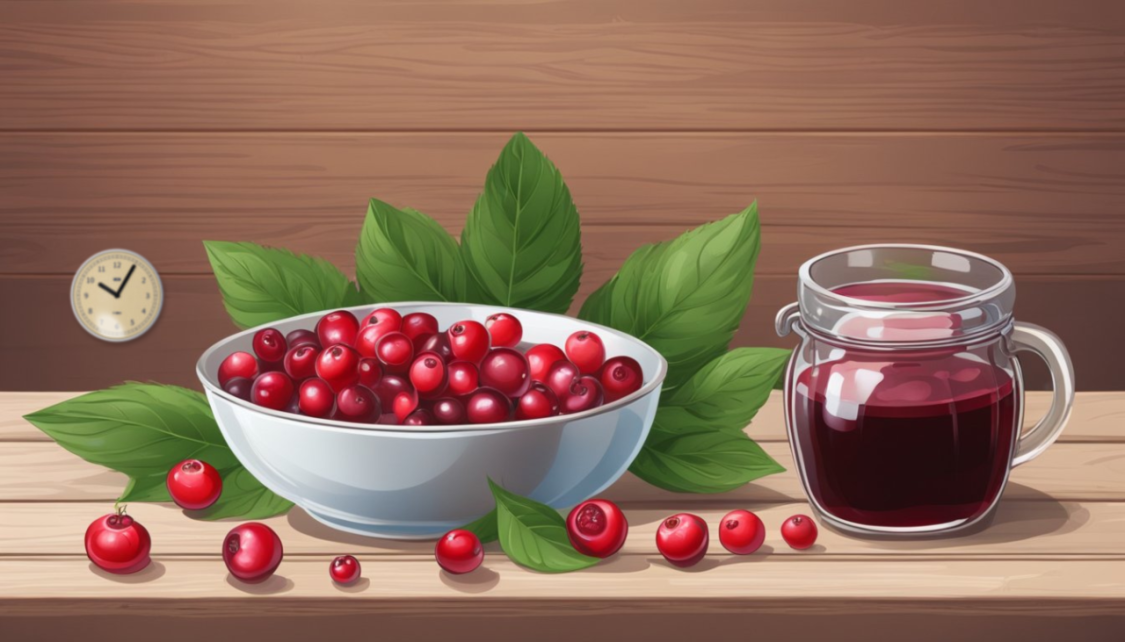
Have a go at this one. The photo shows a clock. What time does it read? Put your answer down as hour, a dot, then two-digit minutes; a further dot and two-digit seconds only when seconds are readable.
10.05
